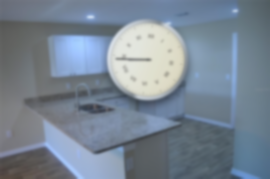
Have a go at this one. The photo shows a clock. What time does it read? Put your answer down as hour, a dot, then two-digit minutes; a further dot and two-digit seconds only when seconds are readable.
8.44
